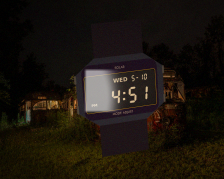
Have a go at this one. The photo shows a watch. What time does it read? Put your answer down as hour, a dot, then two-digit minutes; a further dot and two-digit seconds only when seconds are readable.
4.51
